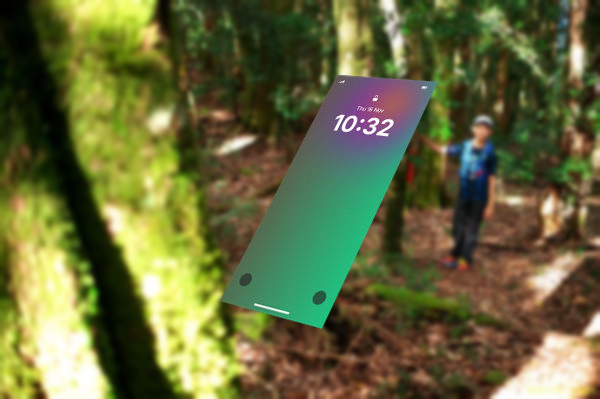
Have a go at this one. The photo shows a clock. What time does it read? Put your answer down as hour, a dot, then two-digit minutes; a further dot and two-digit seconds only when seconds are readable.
10.32
